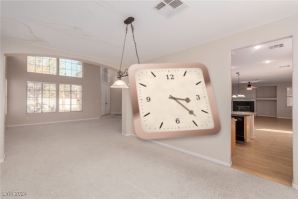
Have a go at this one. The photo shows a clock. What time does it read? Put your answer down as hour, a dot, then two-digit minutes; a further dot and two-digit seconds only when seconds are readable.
3.23
